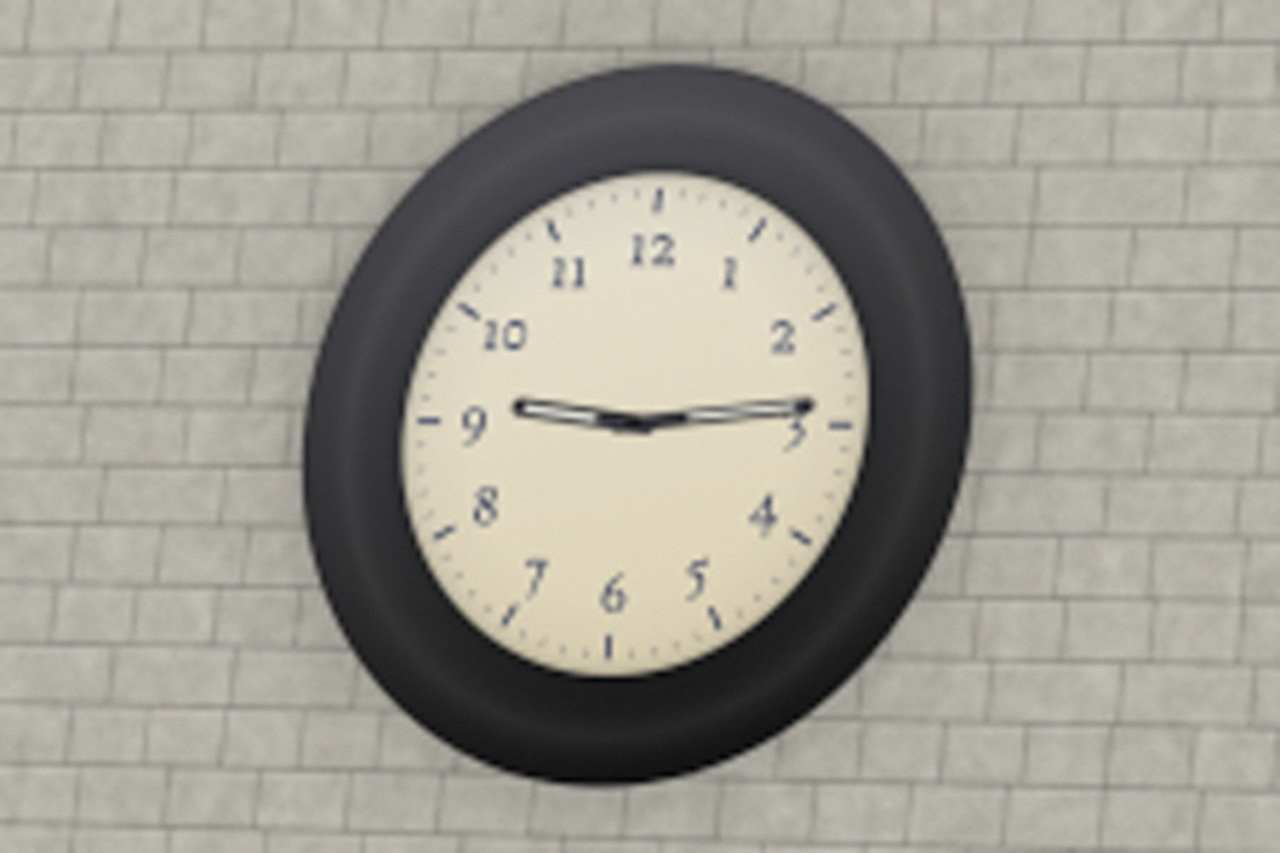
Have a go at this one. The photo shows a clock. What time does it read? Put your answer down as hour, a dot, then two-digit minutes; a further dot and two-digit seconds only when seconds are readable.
9.14
